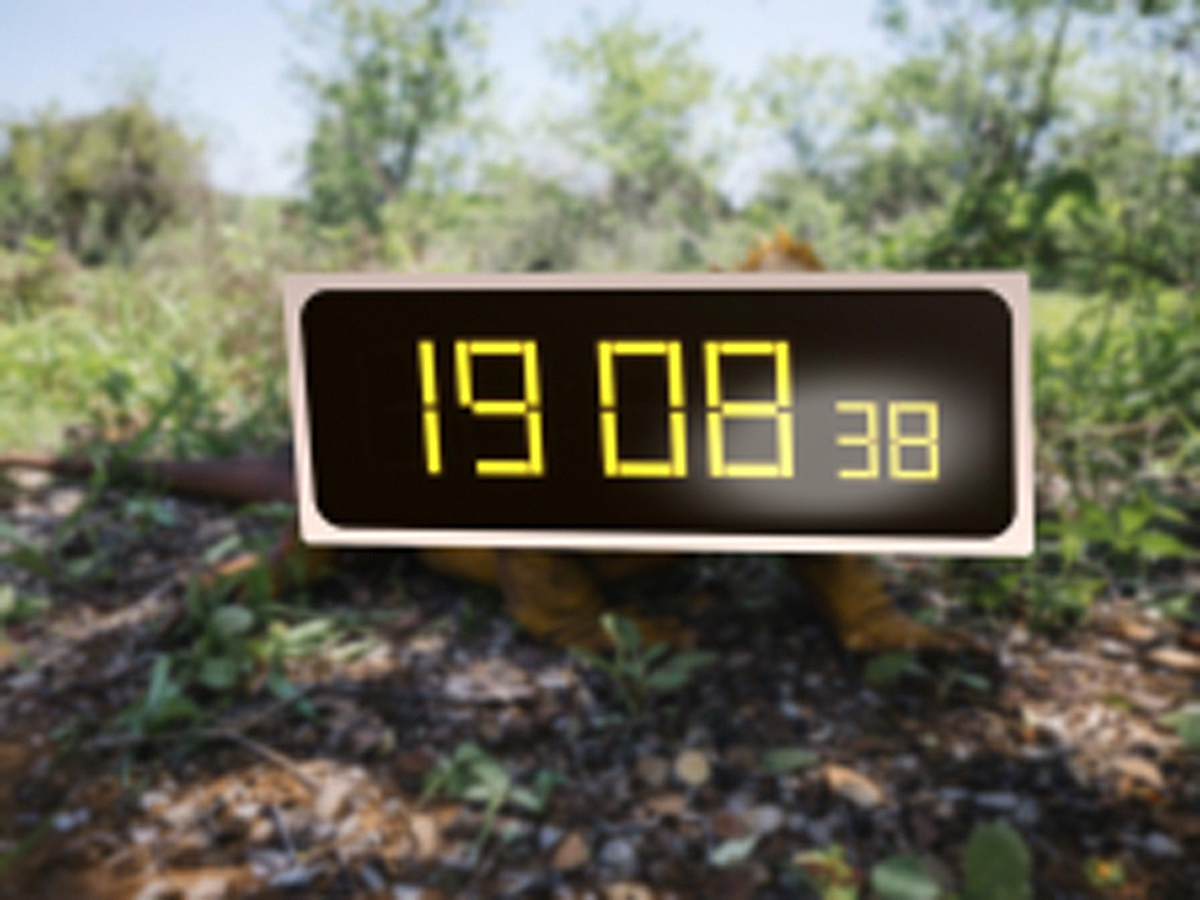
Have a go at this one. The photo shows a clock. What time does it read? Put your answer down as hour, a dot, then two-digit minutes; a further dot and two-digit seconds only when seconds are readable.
19.08.38
